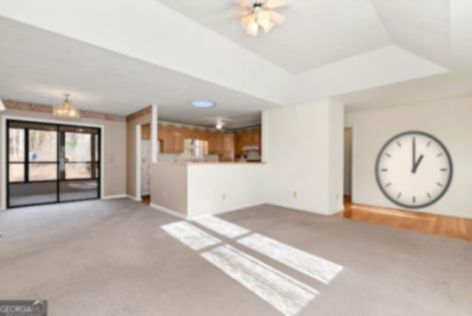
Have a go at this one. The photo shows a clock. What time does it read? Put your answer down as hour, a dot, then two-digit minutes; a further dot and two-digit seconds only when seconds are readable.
1.00
